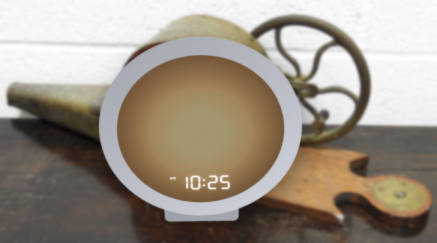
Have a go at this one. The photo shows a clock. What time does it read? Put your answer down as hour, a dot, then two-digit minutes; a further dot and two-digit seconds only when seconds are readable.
10.25
